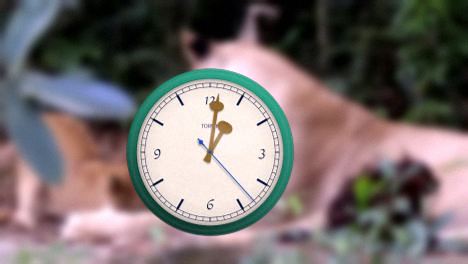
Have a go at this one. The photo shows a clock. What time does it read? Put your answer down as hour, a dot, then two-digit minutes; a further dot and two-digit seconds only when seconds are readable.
1.01.23
